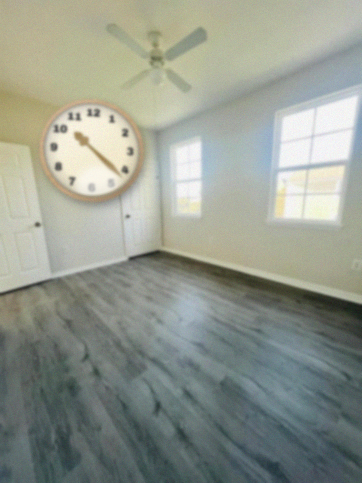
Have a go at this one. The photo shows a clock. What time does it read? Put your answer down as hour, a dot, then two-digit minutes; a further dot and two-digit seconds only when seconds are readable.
10.22
